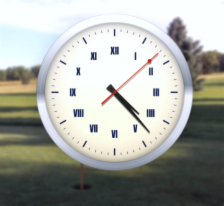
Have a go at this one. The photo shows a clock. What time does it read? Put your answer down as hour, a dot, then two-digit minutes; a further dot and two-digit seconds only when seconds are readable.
4.23.08
